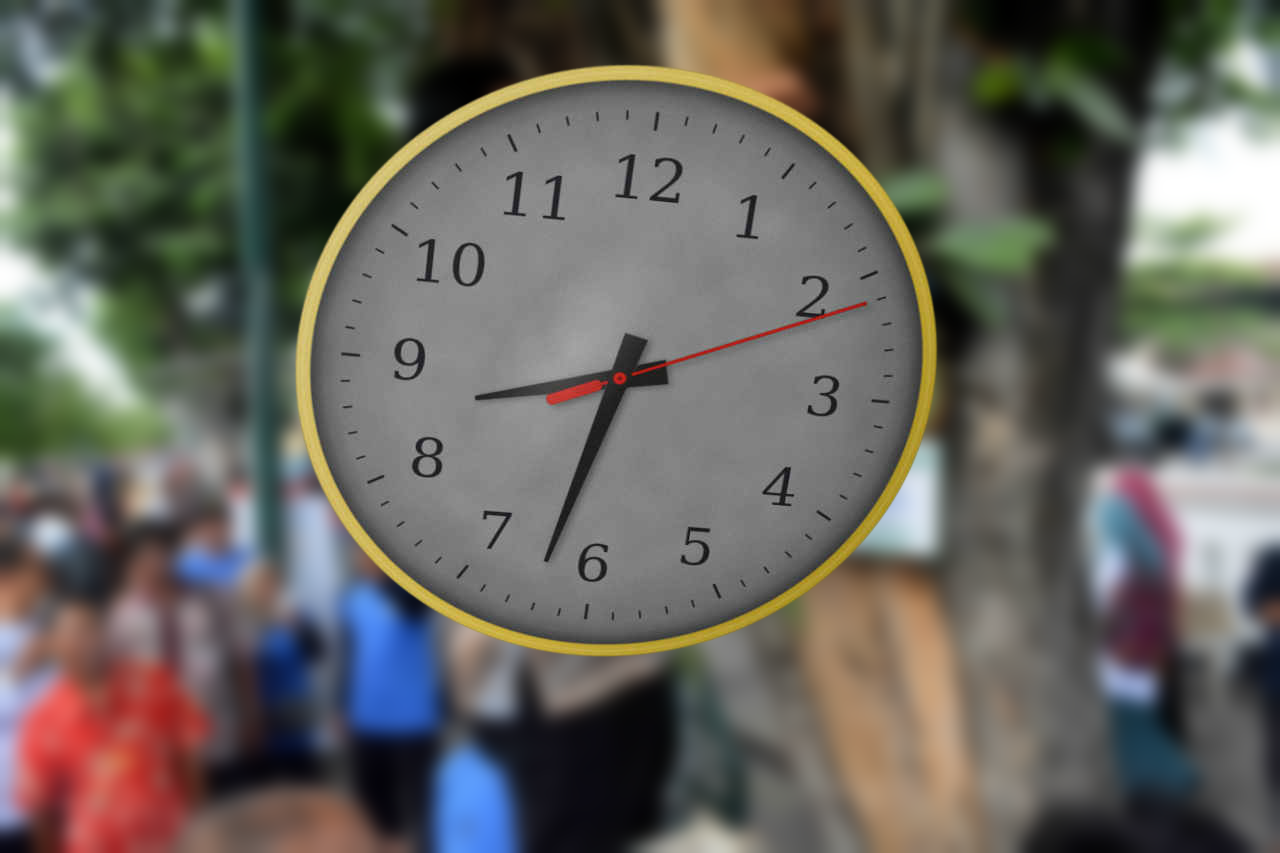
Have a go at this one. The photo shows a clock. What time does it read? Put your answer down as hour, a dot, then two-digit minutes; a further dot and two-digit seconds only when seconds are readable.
8.32.11
